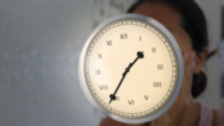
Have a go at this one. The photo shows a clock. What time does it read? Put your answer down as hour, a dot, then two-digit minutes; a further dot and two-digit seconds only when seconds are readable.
1.36
